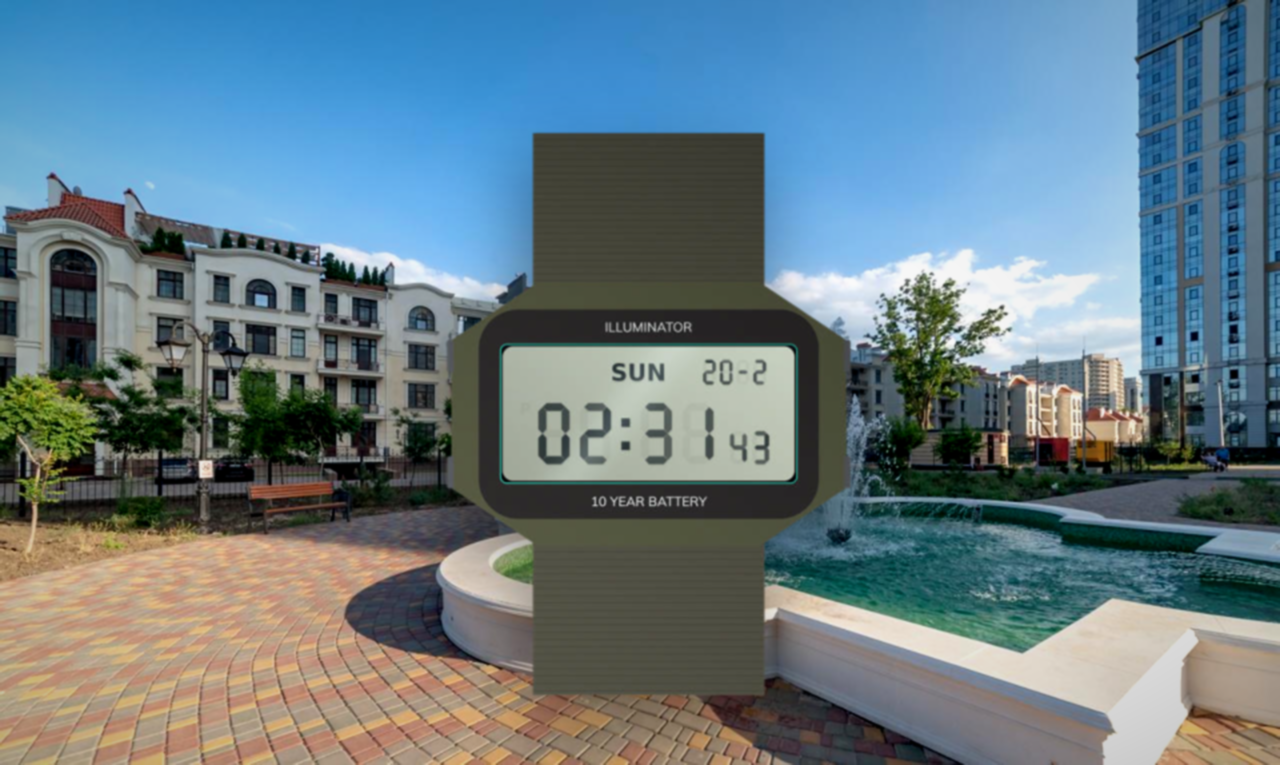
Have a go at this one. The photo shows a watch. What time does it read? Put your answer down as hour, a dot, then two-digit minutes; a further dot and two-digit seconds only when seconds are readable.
2.31.43
